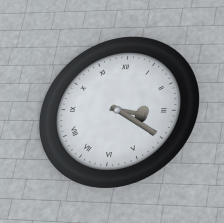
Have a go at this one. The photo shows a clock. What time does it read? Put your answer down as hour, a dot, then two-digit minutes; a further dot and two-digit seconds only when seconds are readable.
3.20
